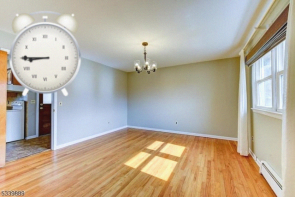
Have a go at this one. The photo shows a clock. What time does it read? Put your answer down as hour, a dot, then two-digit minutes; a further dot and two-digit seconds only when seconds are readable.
8.45
